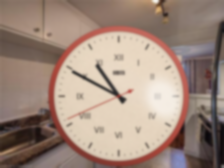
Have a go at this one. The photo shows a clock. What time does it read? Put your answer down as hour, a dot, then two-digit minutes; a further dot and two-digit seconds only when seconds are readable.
10.49.41
